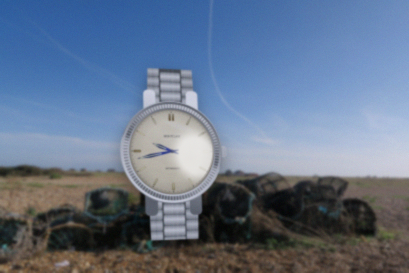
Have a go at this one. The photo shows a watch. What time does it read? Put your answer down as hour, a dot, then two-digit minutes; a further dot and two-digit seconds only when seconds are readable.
9.43
